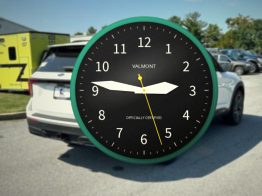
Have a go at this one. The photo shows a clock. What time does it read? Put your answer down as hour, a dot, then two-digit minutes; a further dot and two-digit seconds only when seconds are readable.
2.46.27
